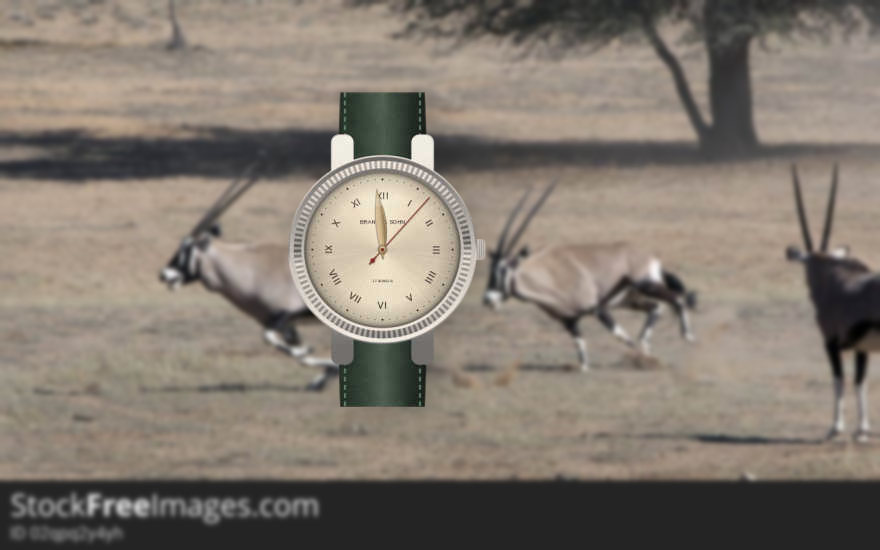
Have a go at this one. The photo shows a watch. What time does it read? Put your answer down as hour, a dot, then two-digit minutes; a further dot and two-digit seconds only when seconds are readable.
11.59.07
